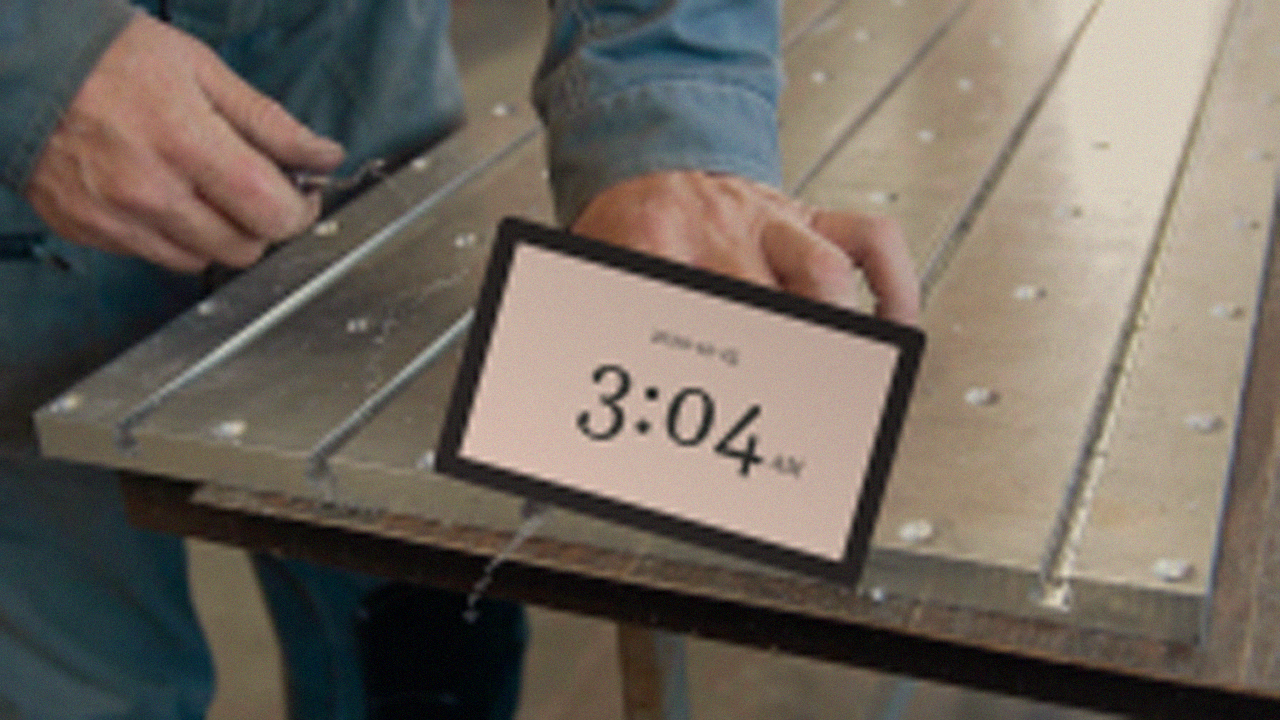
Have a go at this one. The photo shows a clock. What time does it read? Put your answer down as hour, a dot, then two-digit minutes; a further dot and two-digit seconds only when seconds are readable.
3.04
